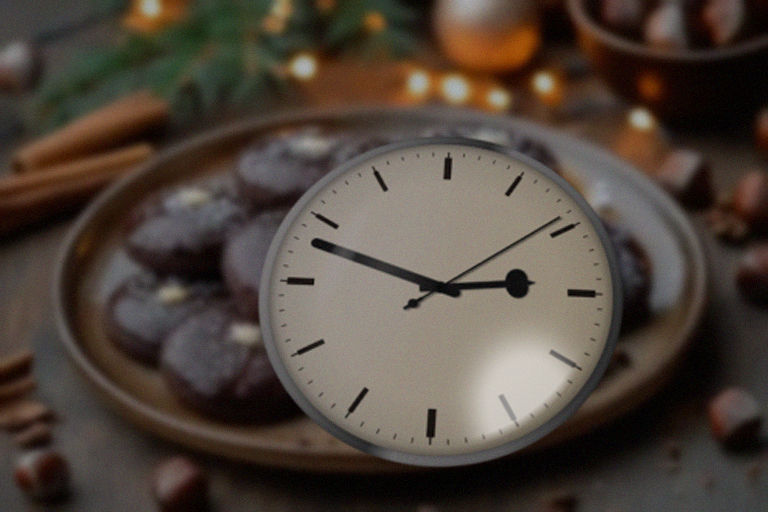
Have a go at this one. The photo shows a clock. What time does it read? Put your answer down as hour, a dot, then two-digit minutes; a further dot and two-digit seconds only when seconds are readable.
2.48.09
